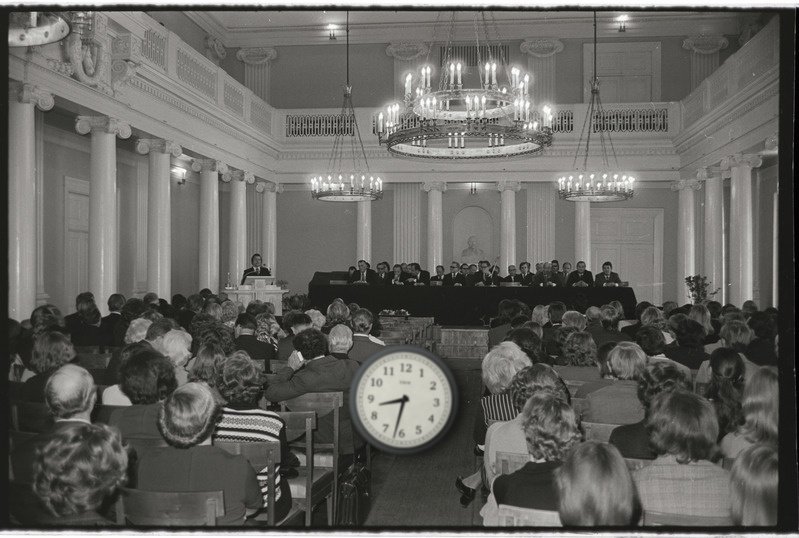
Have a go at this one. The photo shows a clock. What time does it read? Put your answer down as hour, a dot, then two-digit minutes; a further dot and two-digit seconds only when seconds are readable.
8.32
